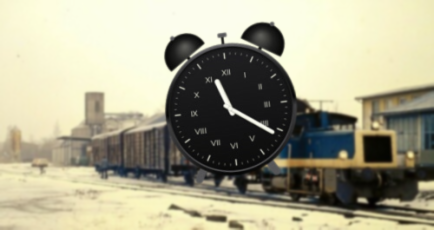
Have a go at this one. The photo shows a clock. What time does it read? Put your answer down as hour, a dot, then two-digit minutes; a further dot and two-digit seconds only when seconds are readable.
11.21
